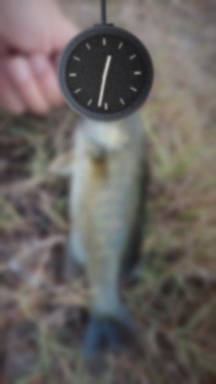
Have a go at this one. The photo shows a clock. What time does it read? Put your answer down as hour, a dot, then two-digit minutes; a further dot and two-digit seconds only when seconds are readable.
12.32
